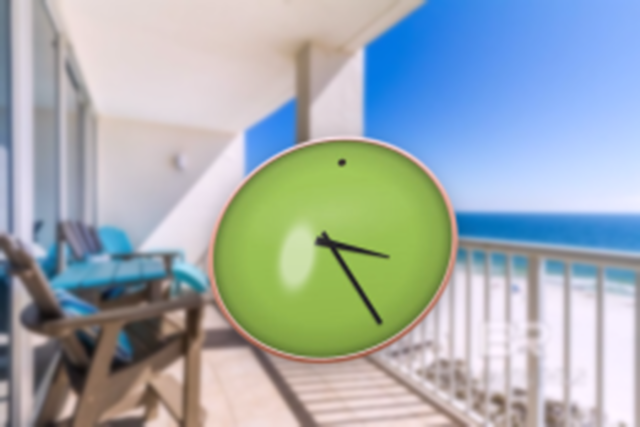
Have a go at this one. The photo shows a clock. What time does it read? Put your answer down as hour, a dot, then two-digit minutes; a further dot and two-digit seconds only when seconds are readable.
3.24
